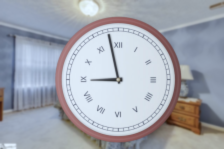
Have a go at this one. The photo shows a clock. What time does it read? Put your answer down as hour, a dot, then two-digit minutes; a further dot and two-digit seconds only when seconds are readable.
8.58
